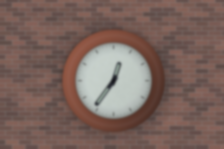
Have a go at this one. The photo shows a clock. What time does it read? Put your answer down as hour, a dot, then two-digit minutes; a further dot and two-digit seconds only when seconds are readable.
12.36
